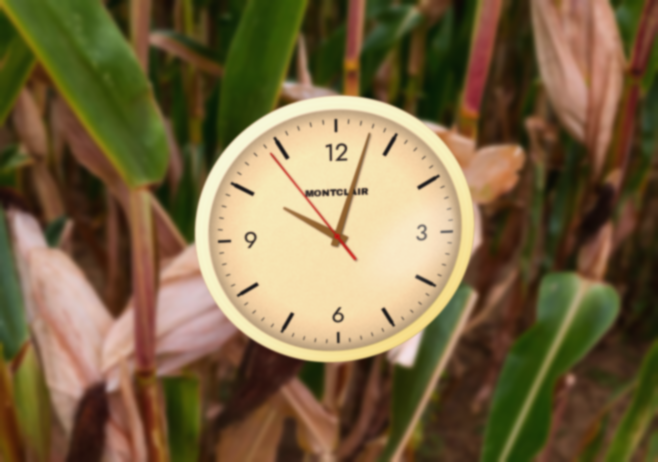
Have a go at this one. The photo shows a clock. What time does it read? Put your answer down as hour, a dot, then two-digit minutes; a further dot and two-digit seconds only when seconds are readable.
10.02.54
